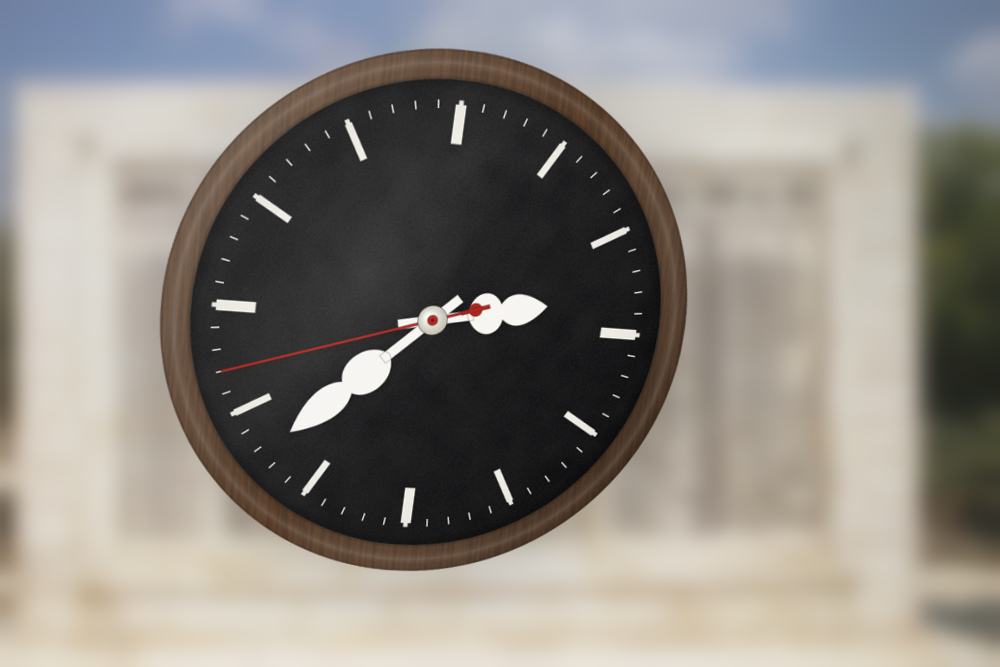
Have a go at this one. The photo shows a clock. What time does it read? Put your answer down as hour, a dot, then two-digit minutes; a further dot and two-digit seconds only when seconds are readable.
2.37.42
